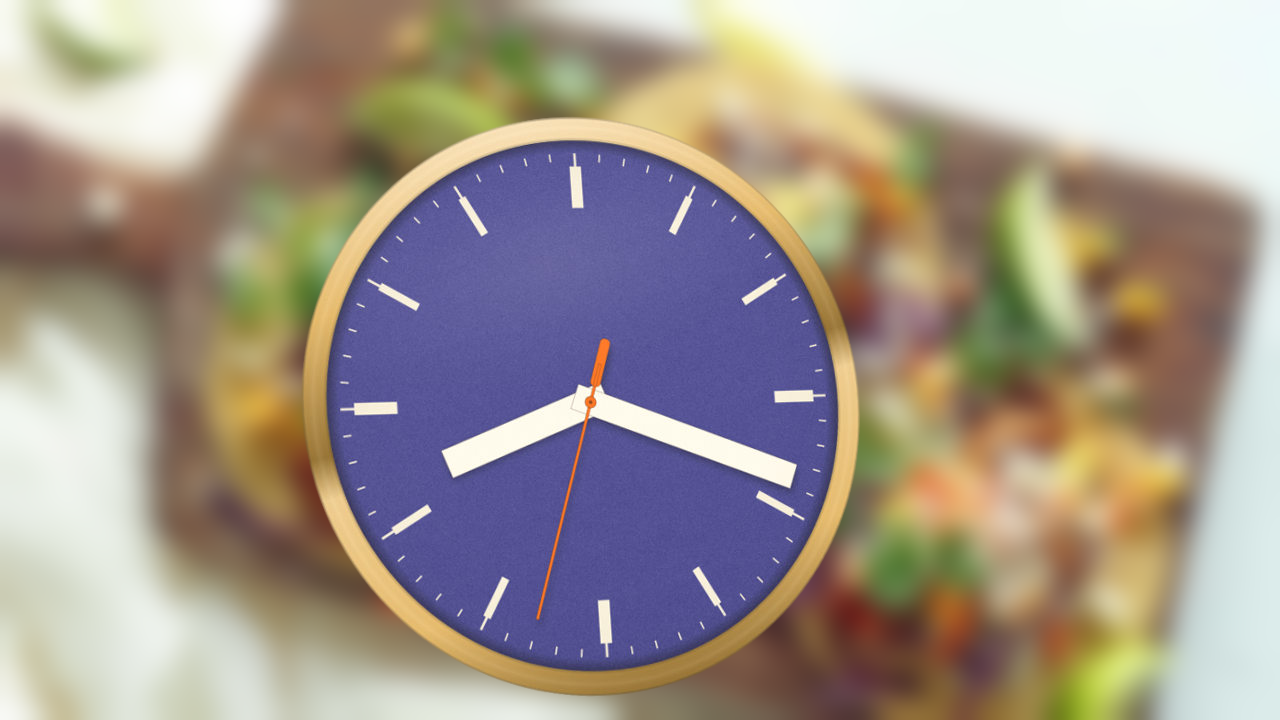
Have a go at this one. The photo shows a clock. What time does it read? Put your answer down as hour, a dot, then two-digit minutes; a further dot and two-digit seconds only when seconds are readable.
8.18.33
